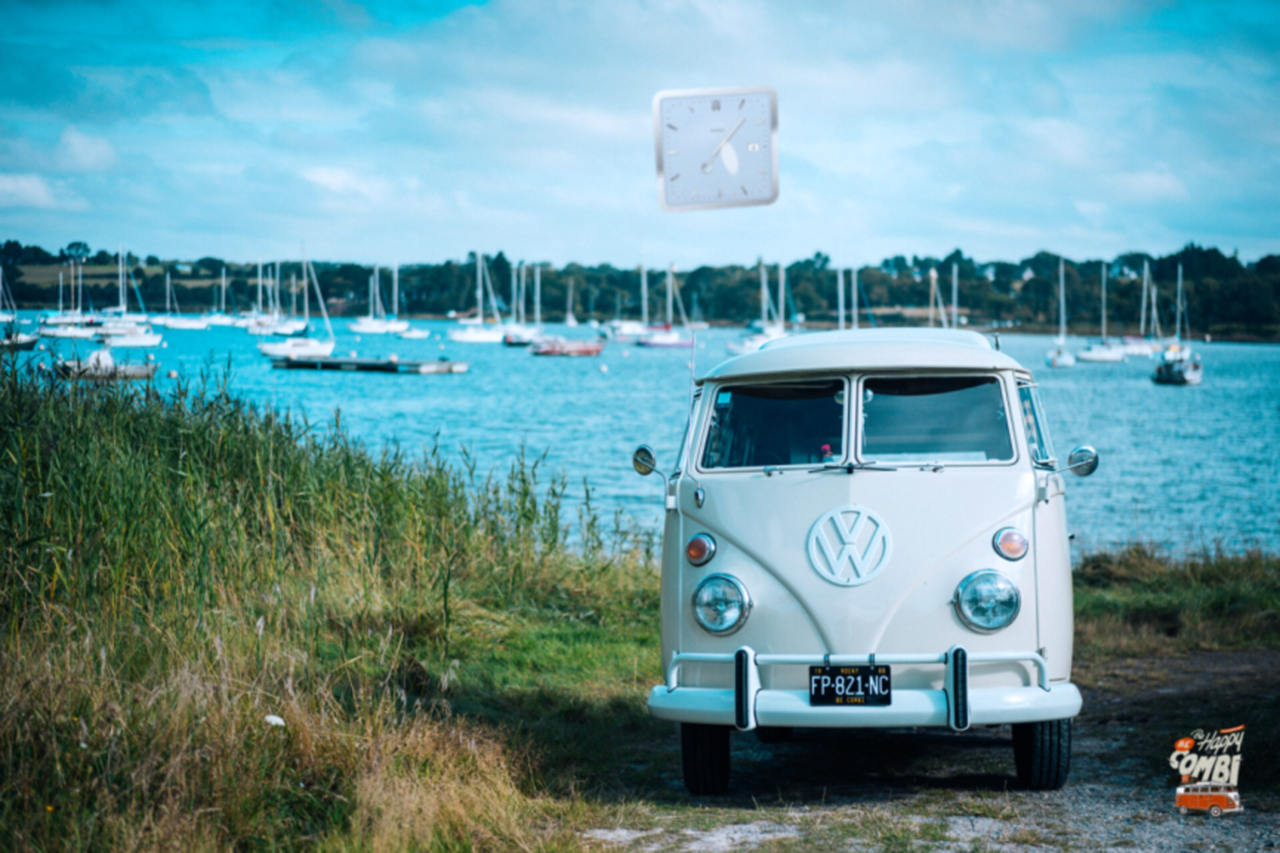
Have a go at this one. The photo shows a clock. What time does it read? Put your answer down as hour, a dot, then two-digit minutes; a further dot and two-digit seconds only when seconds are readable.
7.07
